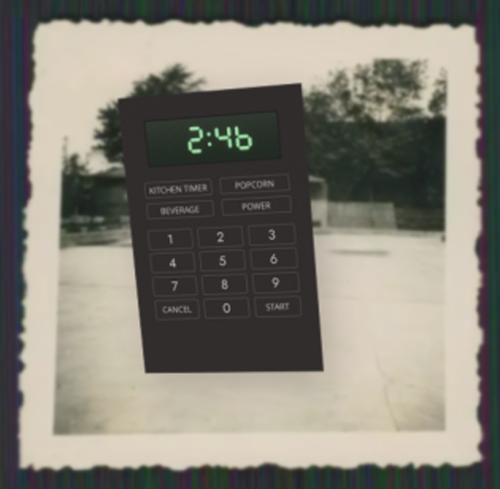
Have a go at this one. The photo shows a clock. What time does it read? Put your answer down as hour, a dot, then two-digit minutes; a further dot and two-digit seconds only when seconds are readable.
2.46
